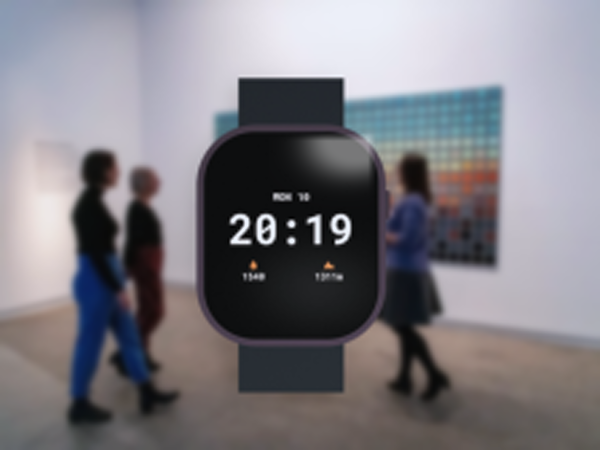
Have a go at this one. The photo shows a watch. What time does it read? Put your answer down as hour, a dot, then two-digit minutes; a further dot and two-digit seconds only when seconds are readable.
20.19
